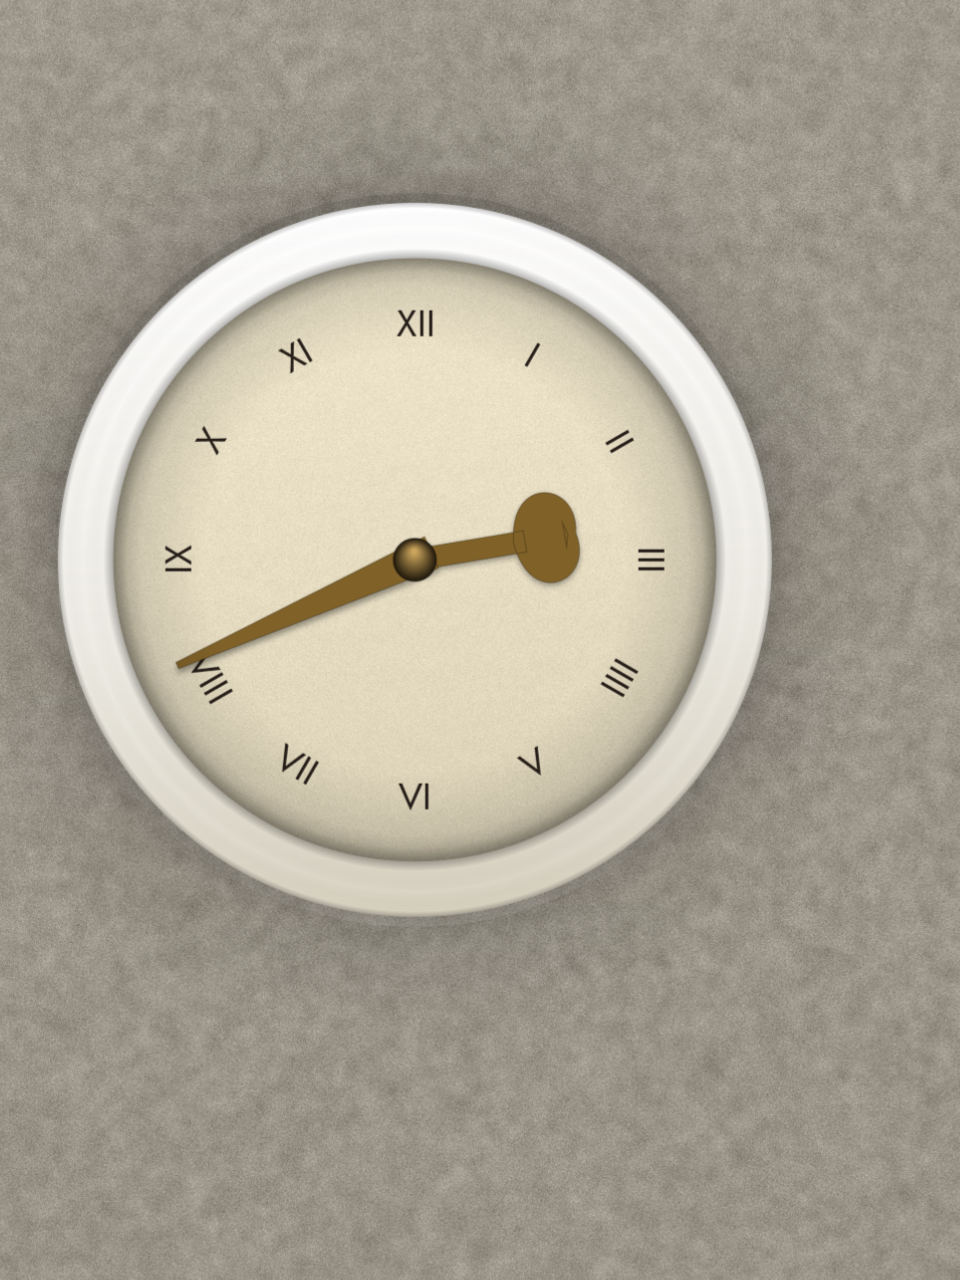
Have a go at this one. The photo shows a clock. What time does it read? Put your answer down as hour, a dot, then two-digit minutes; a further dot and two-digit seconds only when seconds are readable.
2.41
